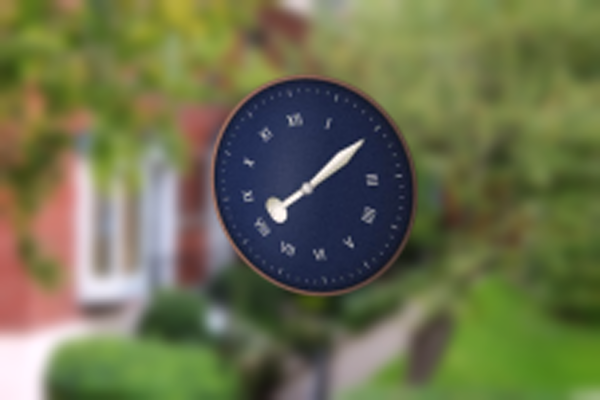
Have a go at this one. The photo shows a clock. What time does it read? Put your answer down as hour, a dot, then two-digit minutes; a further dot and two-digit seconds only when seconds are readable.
8.10
